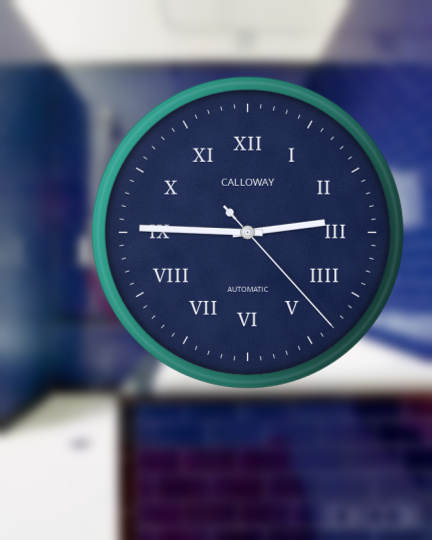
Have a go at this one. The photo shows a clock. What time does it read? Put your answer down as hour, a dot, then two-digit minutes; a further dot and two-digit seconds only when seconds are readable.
2.45.23
